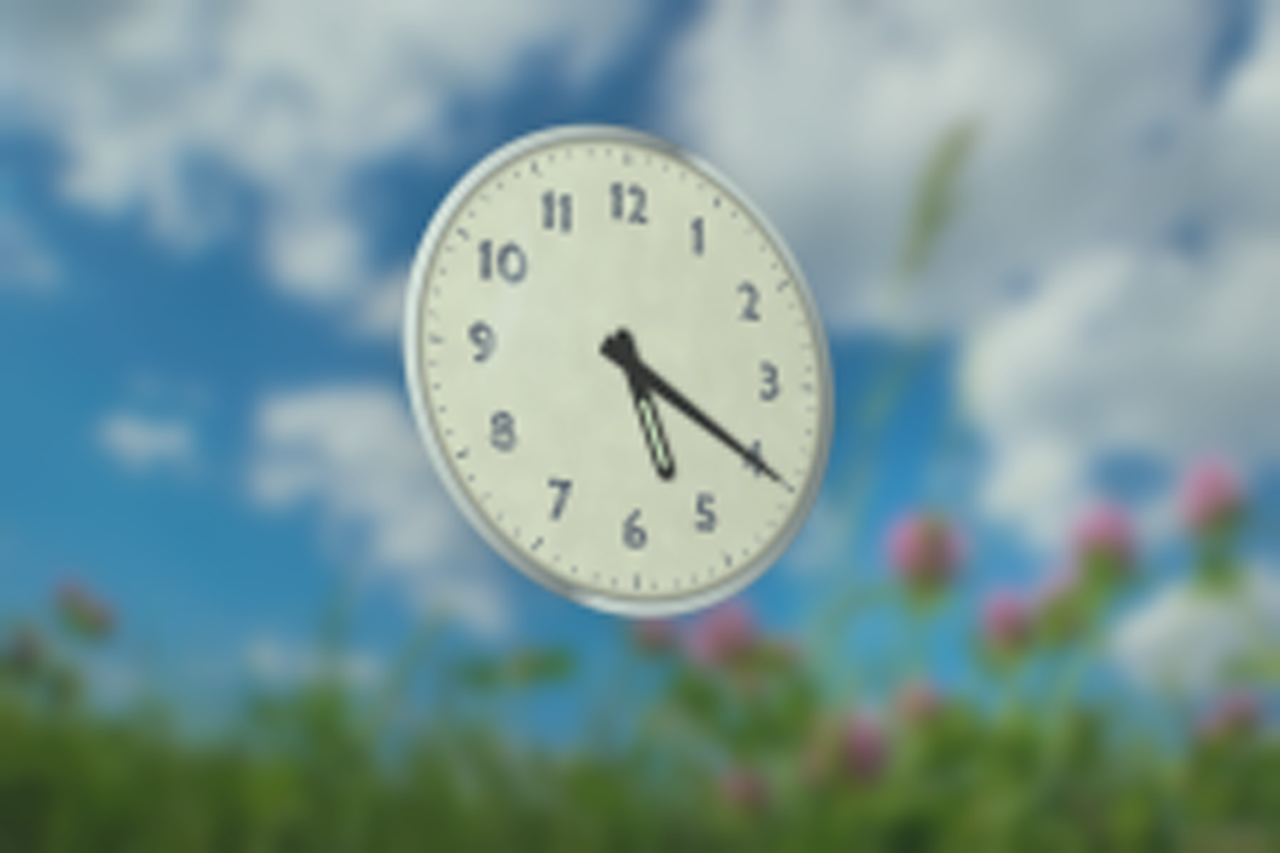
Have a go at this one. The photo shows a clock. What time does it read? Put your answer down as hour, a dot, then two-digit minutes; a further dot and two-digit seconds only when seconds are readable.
5.20
